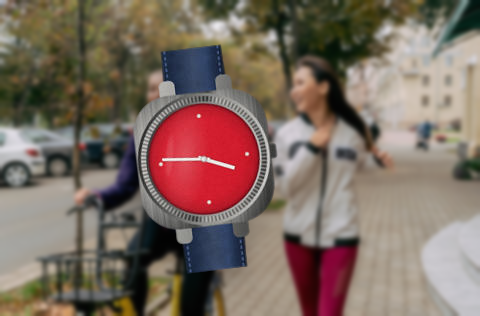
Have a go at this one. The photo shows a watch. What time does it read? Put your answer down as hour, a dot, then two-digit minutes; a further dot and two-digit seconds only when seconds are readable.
3.46
